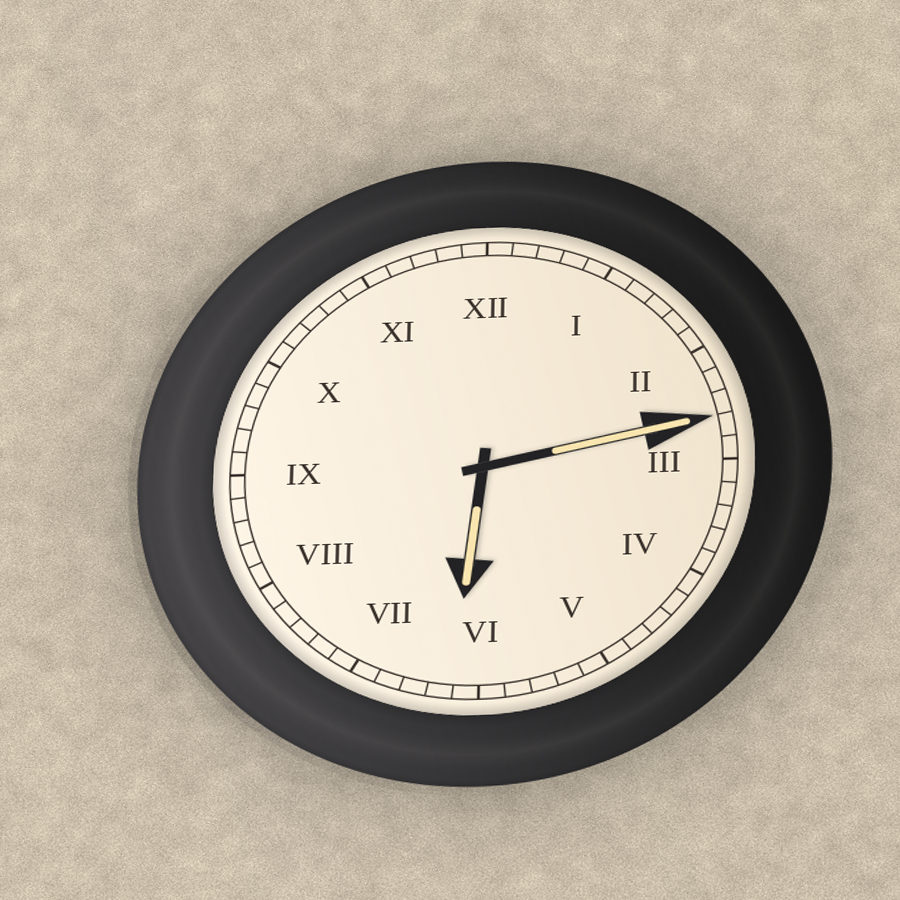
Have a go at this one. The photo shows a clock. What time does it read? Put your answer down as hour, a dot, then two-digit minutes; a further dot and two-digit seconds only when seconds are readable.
6.13
